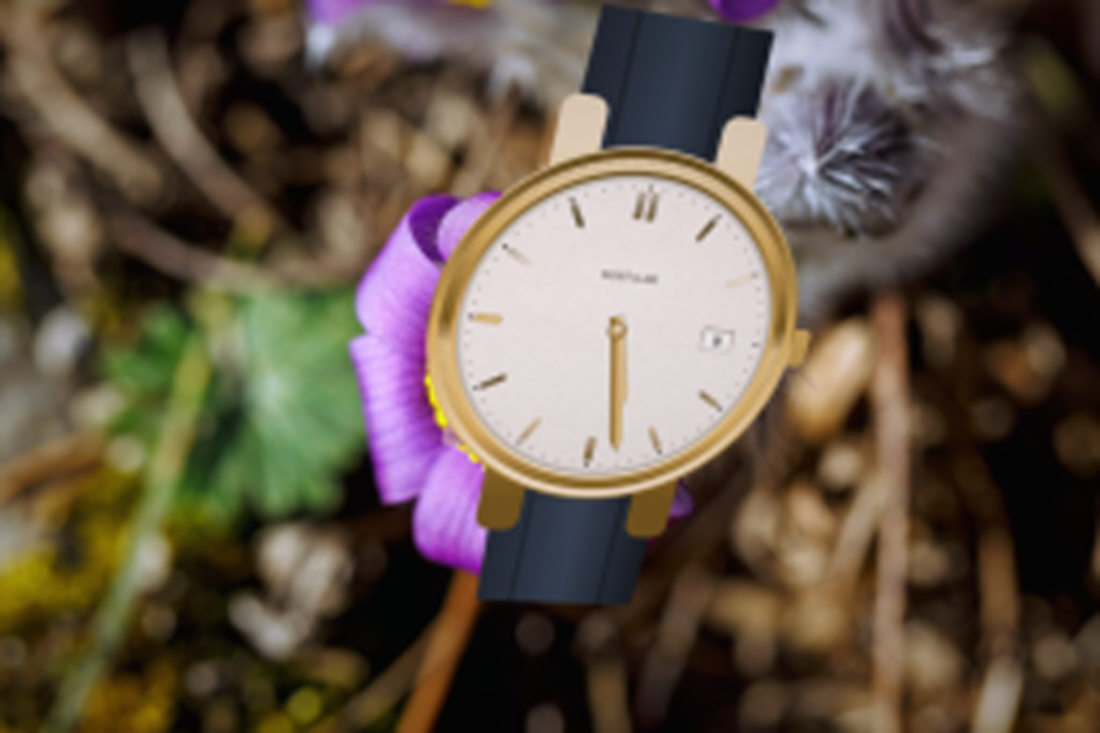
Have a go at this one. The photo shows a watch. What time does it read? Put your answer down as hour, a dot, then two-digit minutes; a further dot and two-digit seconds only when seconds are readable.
5.28
